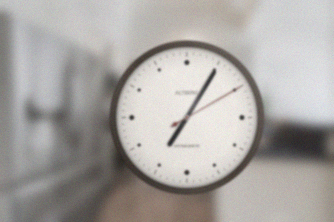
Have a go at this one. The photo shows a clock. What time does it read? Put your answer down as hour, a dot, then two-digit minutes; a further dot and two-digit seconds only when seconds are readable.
7.05.10
